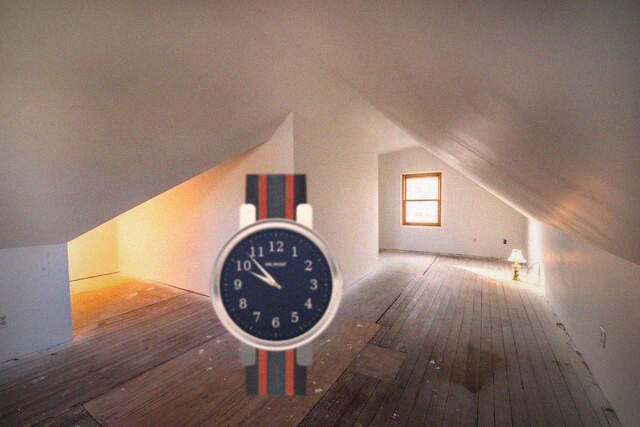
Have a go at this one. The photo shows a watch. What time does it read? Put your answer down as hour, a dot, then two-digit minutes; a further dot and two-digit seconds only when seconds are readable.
9.53
